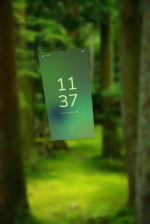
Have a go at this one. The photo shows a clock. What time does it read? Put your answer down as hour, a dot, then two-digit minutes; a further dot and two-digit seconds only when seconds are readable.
11.37
